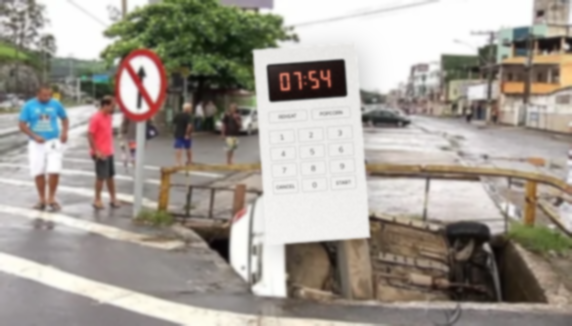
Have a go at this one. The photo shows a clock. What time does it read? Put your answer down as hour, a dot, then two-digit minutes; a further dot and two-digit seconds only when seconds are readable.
7.54
